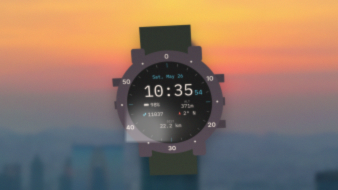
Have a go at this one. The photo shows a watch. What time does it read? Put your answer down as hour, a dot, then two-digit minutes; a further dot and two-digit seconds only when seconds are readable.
10.35
